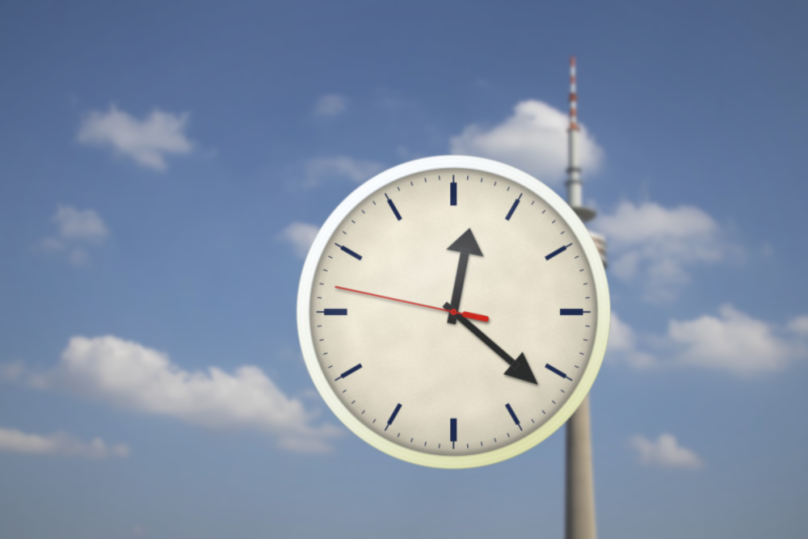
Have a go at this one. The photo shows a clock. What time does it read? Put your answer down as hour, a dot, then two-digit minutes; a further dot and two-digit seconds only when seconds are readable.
12.21.47
